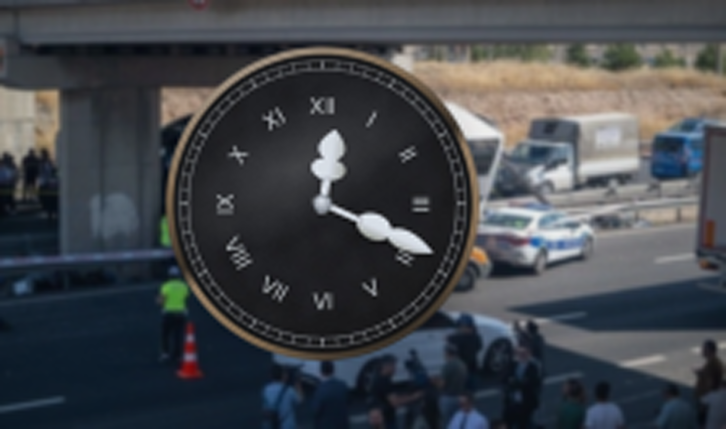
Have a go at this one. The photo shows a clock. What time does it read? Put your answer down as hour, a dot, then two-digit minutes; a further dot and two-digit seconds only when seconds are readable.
12.19
